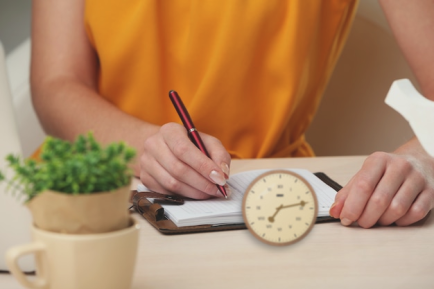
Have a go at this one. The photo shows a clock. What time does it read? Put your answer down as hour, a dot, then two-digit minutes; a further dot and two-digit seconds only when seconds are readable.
7.13
